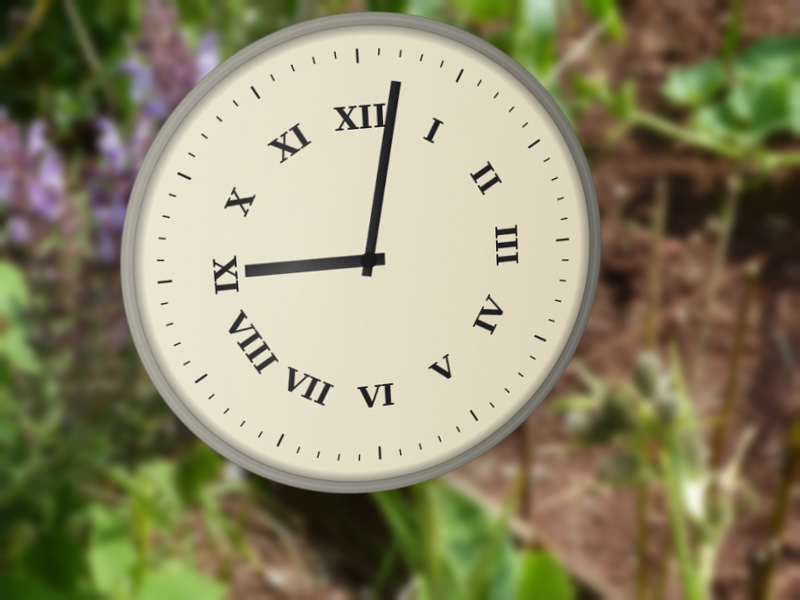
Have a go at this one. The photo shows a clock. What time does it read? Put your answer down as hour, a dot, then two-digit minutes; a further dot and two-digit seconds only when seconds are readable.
9.02
